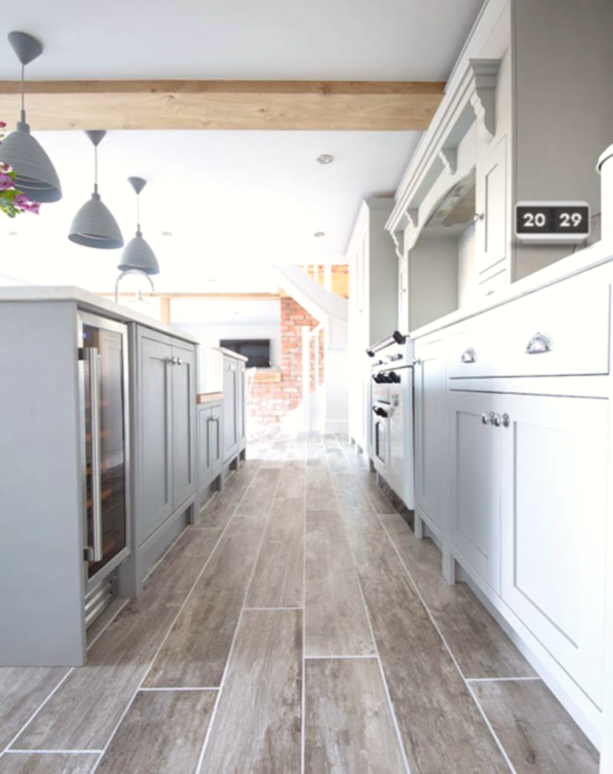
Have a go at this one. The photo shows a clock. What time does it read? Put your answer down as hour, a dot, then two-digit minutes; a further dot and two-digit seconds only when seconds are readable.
20.29
